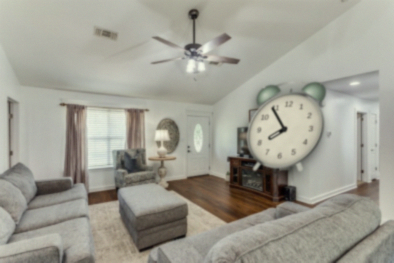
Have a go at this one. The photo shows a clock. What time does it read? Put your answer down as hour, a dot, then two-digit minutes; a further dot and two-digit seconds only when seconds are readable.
7.54
